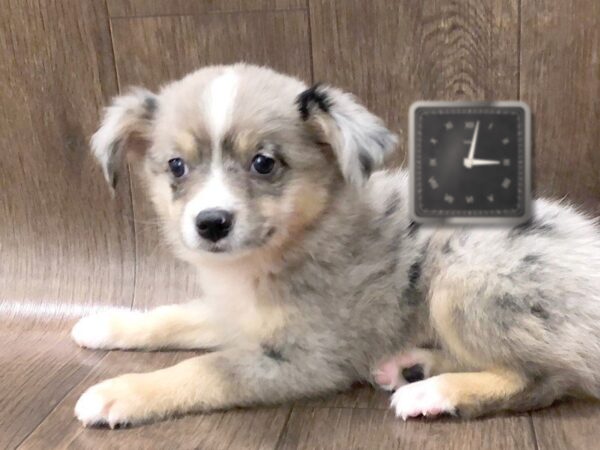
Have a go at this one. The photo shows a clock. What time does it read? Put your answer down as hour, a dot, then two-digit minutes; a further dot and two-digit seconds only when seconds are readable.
3.02
